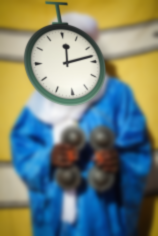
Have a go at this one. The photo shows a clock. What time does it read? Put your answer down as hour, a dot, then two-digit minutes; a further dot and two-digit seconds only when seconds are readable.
12.13
